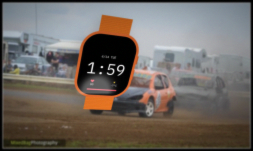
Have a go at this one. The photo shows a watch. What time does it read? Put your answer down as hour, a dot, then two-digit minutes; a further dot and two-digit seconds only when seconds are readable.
1.59
